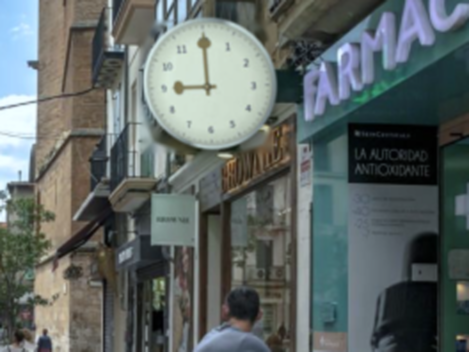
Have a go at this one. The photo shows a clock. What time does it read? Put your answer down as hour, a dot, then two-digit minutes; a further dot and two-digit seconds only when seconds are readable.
9.00
